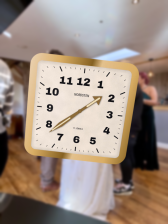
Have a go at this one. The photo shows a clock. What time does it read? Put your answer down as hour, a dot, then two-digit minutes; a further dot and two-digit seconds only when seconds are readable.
1.38
